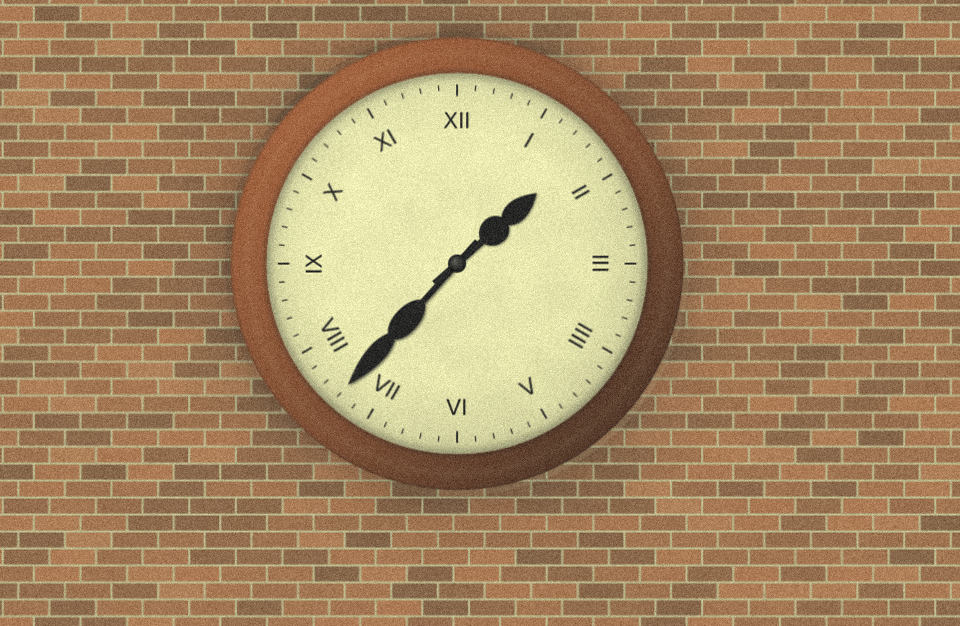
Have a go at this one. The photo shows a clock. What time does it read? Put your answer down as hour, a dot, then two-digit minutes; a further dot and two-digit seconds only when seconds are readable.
1.37
